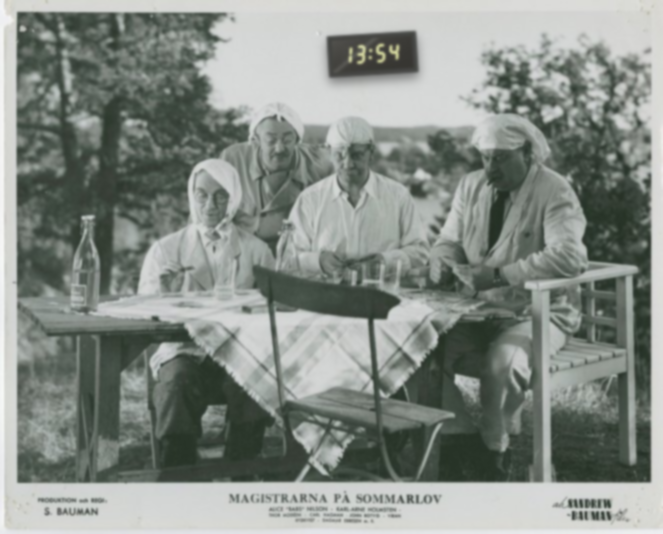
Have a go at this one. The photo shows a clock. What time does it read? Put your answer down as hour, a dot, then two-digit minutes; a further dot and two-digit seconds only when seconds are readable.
13.54
